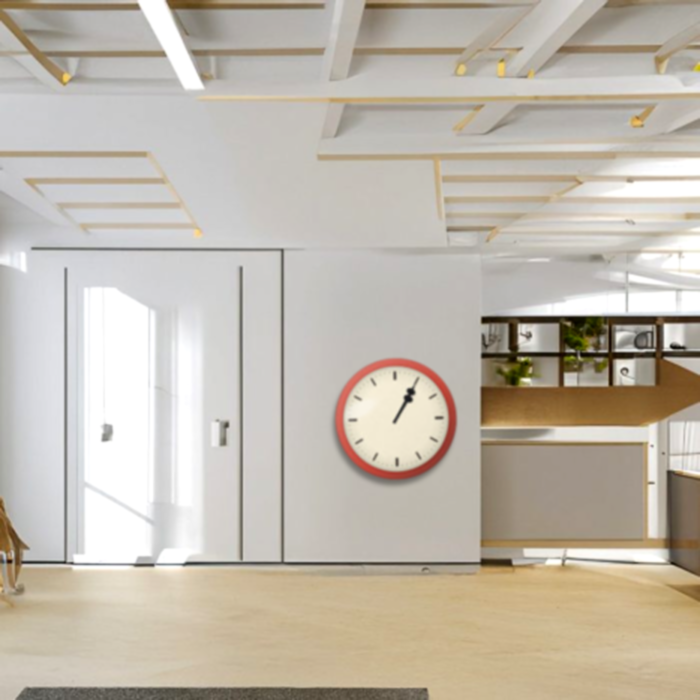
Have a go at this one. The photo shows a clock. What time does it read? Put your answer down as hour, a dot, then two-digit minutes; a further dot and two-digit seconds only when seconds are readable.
1.05
